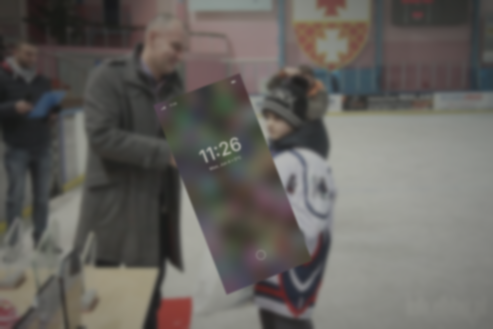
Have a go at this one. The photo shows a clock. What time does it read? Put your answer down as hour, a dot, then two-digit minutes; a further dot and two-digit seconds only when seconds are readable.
11.26
